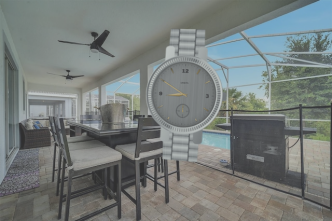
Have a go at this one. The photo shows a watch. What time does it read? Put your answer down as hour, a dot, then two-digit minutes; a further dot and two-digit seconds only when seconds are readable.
8.50
